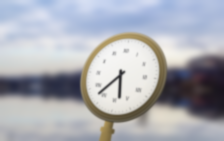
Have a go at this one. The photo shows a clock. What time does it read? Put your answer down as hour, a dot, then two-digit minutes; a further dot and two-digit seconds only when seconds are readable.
5.37
